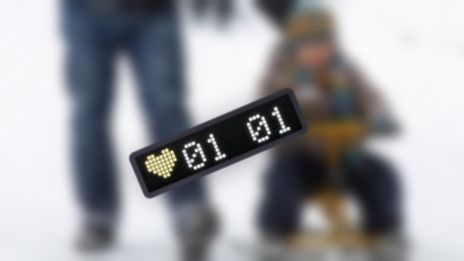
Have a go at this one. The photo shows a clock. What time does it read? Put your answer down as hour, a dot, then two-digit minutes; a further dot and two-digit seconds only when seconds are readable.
1.01
